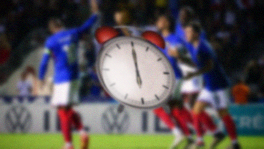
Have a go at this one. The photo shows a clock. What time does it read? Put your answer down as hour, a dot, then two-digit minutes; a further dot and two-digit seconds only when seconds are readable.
6.00
